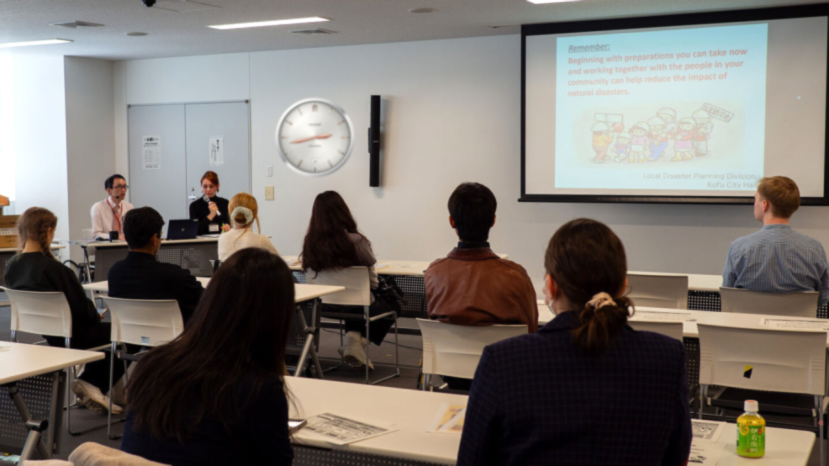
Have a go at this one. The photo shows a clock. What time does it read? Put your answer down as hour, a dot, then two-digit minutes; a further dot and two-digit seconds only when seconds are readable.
2.43
